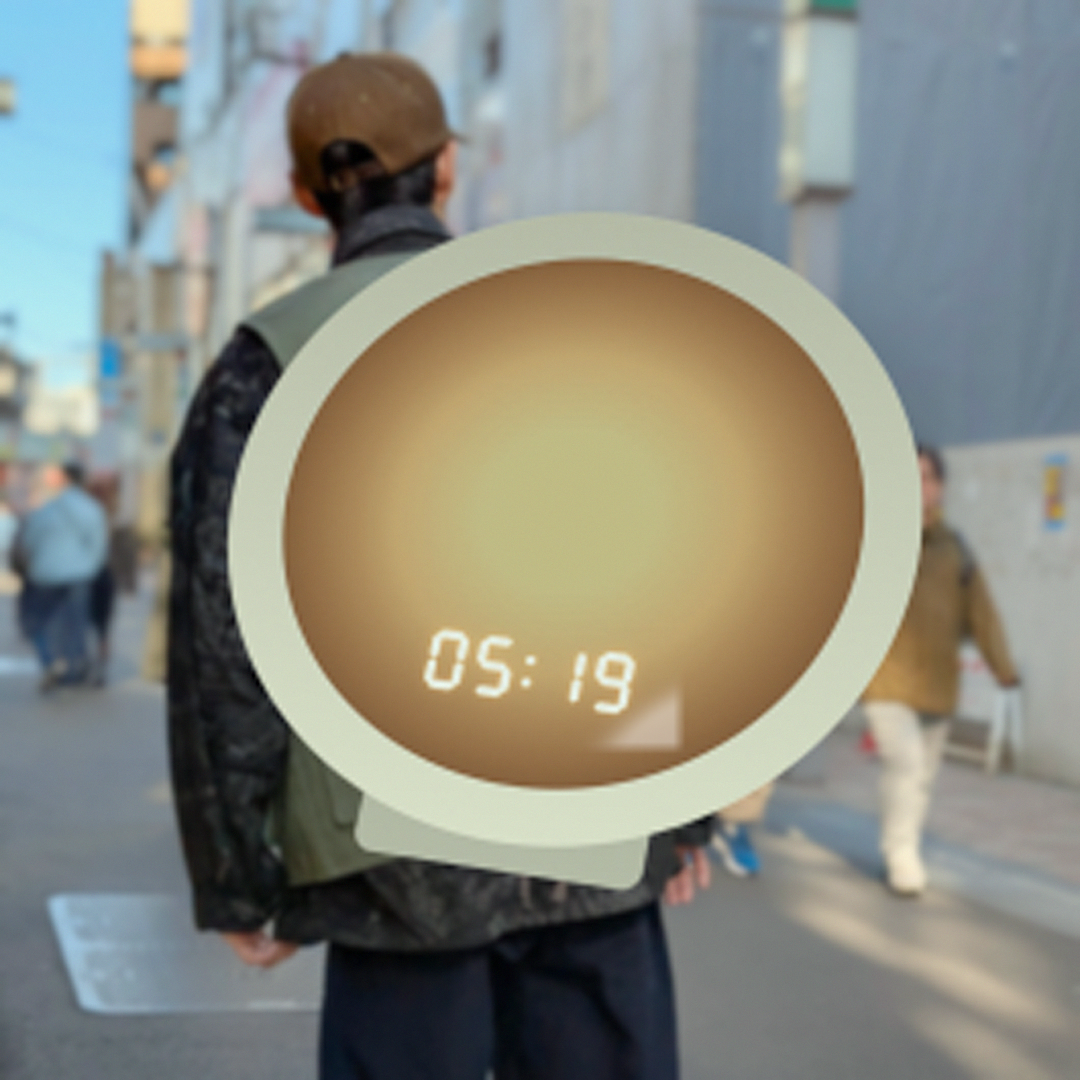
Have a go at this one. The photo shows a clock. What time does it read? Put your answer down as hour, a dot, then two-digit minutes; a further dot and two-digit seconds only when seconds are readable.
5.19
